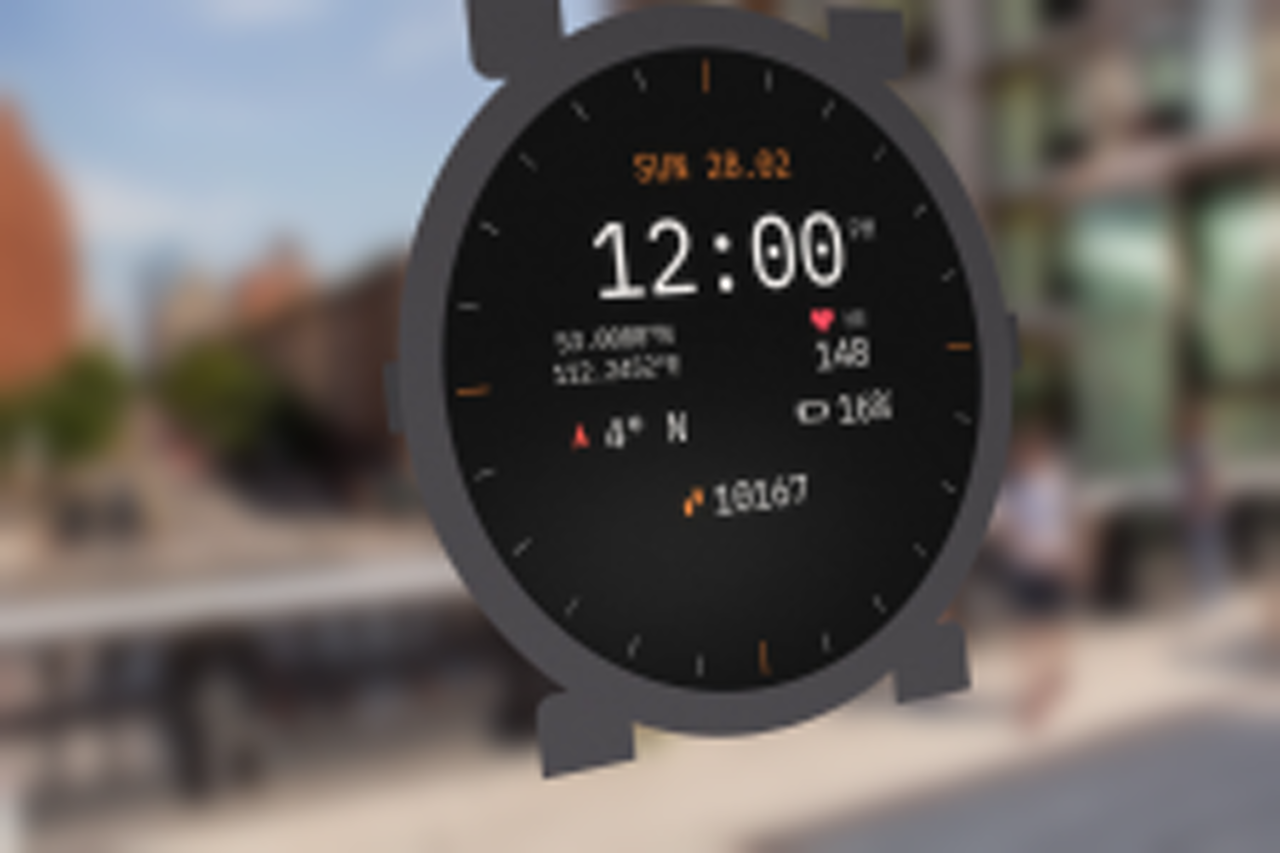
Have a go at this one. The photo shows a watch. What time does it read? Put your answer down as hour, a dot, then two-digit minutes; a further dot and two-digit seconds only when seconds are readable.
12.00
